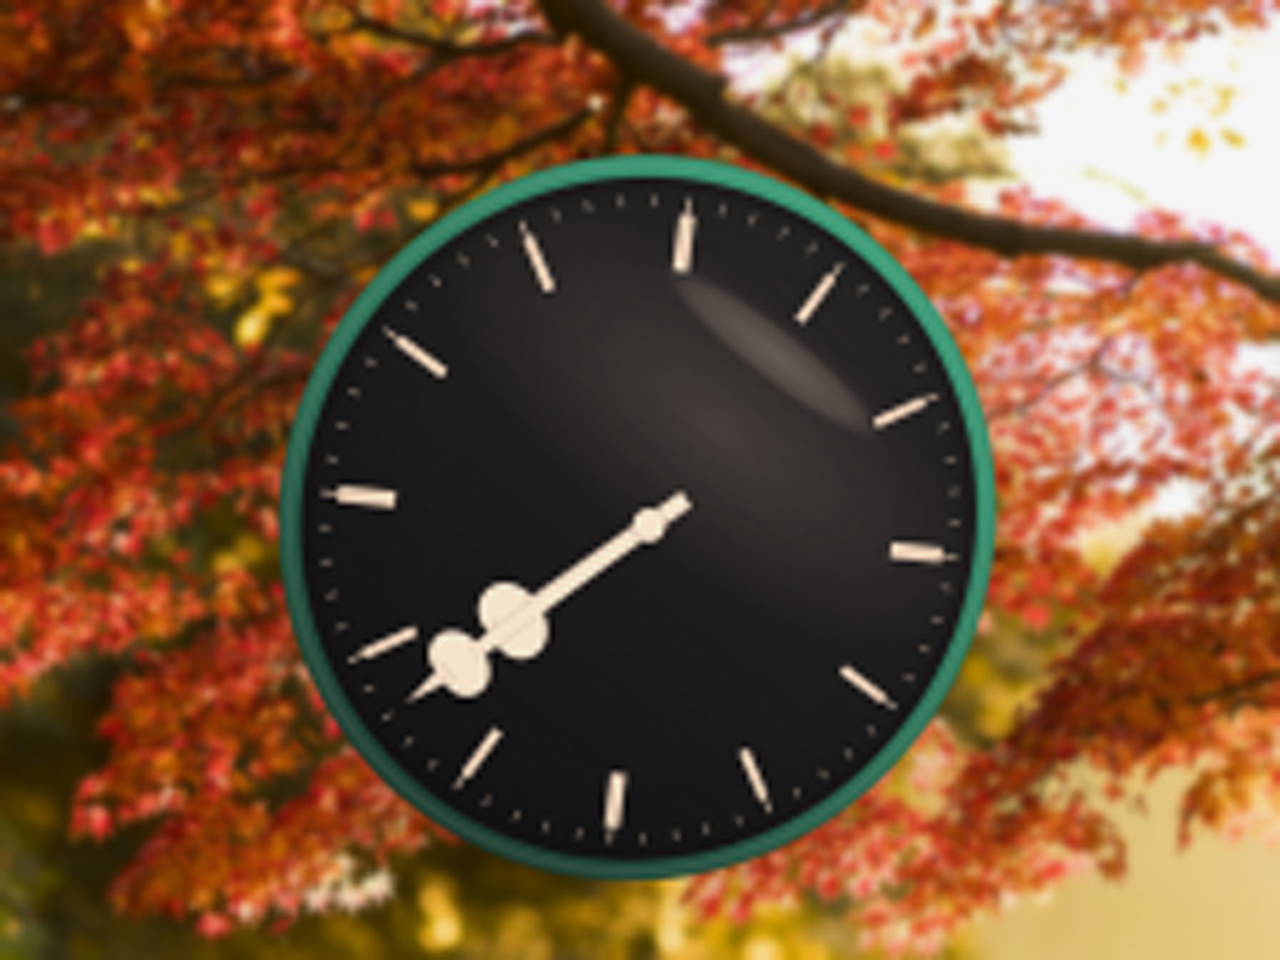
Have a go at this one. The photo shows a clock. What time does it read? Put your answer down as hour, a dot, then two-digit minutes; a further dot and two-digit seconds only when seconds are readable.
7.38
